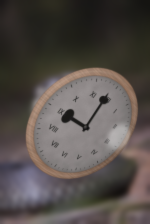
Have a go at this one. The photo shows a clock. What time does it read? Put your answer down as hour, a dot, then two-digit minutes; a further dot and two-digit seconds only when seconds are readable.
8.59
